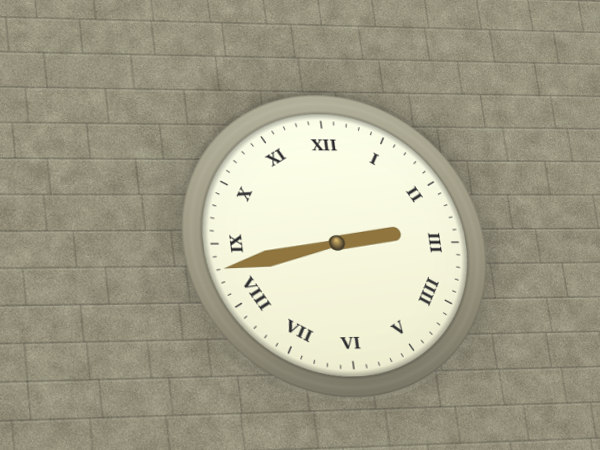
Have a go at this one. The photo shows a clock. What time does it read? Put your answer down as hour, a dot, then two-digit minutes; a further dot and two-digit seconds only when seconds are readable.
2.43
